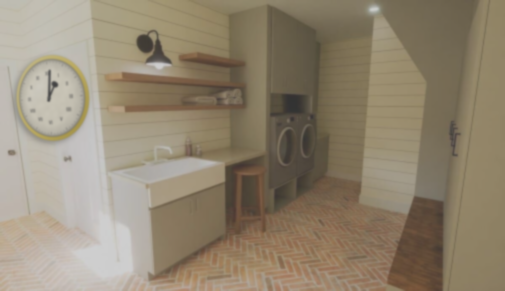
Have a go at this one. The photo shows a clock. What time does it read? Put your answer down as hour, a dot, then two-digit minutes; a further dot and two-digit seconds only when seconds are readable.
1.01
